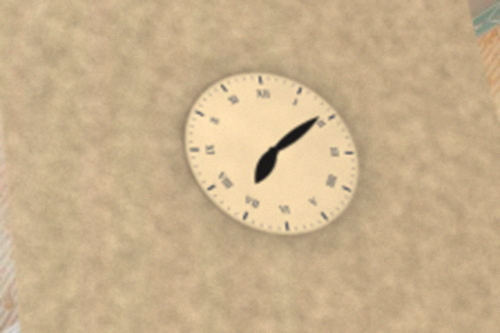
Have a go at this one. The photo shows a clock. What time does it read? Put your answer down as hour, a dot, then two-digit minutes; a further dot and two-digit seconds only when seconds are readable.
7.09
